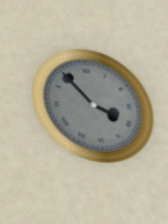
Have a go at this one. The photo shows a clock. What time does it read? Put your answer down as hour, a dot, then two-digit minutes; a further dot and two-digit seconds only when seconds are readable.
3.54
